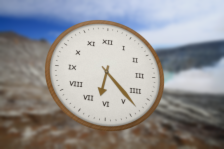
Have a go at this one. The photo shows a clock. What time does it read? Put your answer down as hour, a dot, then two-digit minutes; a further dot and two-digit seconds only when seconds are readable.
6.23
